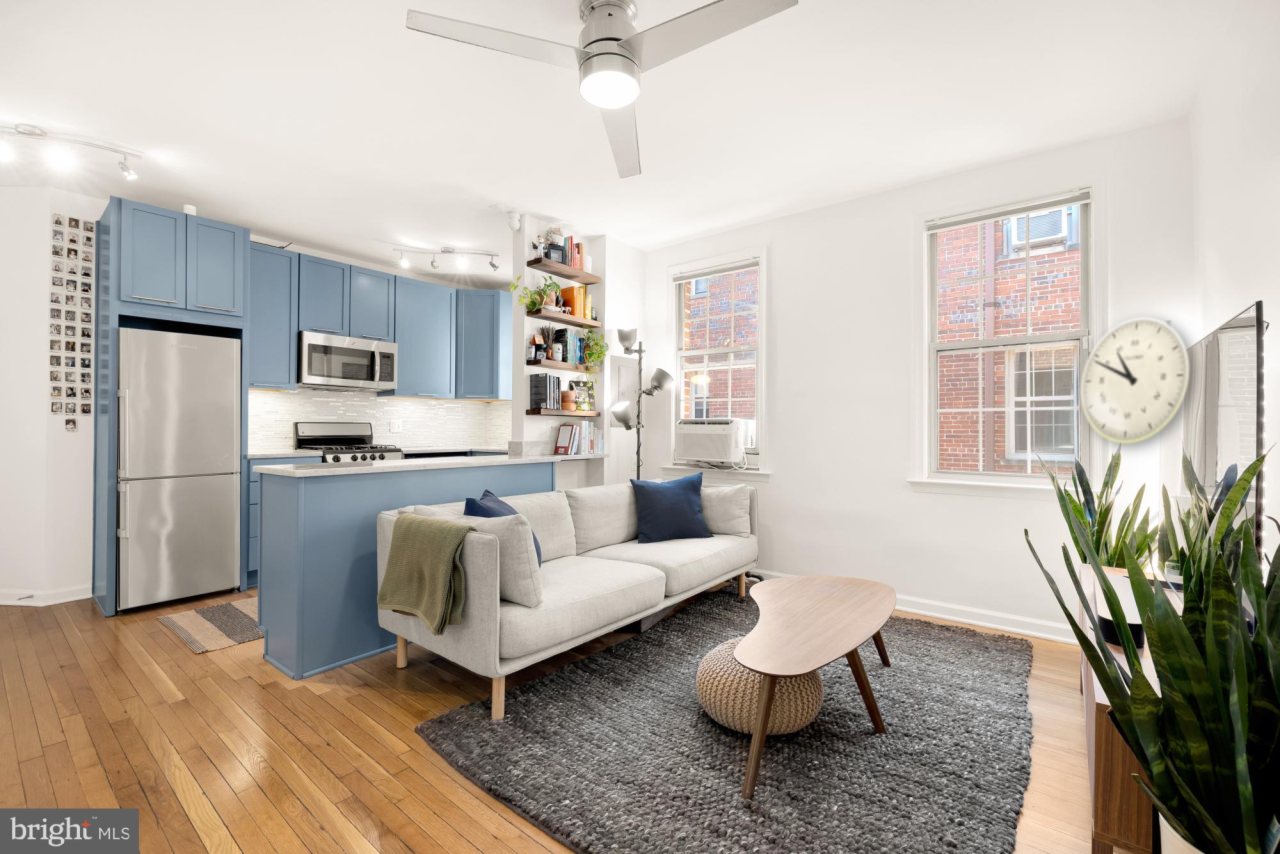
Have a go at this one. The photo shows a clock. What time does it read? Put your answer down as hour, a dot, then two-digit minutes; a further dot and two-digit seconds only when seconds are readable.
10.49
